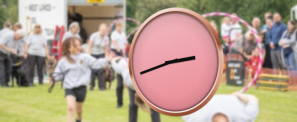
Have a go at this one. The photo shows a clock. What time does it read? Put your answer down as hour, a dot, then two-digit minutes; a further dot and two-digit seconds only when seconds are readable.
2.42
